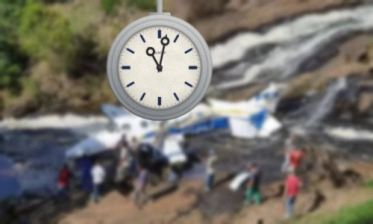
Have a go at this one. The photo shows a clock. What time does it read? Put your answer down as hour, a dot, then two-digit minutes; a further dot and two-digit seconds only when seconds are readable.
11.02
